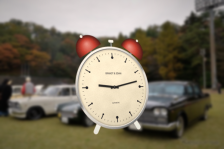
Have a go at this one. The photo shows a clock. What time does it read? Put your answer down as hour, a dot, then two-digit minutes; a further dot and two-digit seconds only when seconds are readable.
9.13
